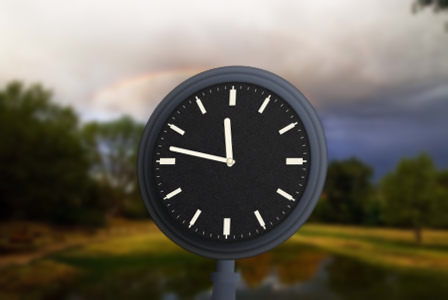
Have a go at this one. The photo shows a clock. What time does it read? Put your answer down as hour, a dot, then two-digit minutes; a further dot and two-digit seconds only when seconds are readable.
11.47
